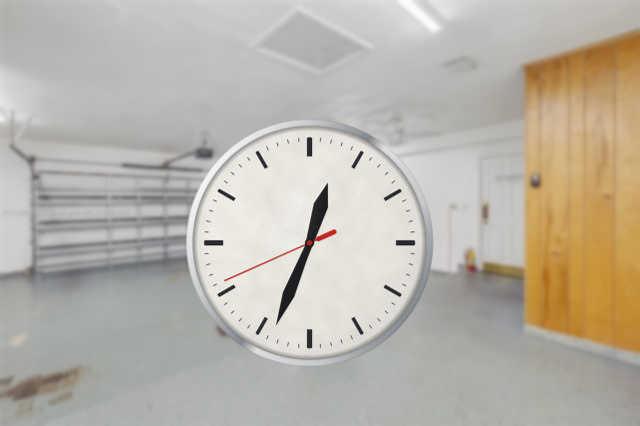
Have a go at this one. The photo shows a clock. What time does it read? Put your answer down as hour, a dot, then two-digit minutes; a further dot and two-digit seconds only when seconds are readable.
12.33.41
